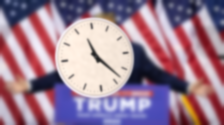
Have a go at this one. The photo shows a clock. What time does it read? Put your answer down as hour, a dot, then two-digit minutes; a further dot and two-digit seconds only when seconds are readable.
11.23
